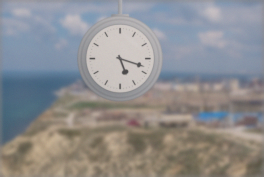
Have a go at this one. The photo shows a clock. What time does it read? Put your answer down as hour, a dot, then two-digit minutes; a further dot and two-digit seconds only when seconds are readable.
5.18
